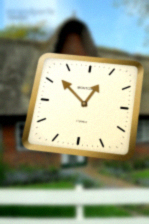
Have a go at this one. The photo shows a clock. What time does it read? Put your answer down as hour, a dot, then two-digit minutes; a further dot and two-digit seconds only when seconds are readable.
12.52
